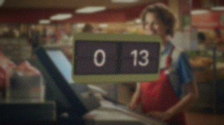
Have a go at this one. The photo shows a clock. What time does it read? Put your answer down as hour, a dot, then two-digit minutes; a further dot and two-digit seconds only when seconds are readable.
0.13
